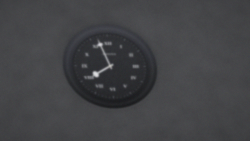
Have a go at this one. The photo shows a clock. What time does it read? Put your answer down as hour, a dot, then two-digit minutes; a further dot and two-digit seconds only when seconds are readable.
7.57
